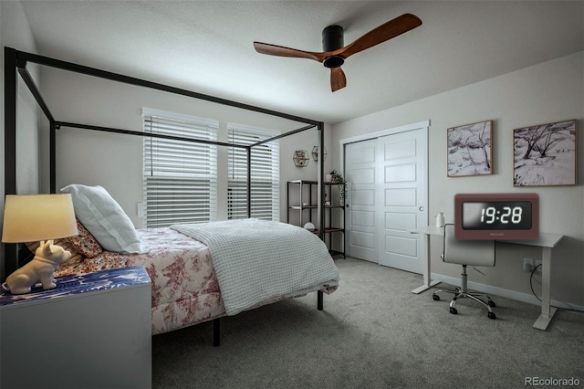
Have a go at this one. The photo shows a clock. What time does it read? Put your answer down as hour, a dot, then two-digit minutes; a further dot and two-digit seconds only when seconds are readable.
19.28
